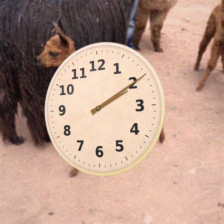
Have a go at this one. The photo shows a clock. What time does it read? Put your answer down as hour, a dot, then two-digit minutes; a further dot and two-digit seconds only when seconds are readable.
2.10
